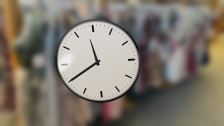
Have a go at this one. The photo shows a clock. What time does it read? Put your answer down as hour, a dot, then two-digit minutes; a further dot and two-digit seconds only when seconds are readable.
11.40
